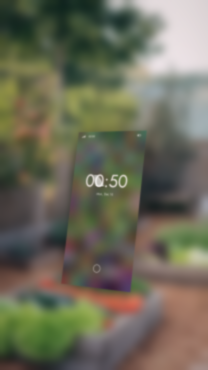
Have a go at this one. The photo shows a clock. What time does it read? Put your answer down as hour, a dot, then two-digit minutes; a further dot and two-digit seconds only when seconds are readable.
0.50
